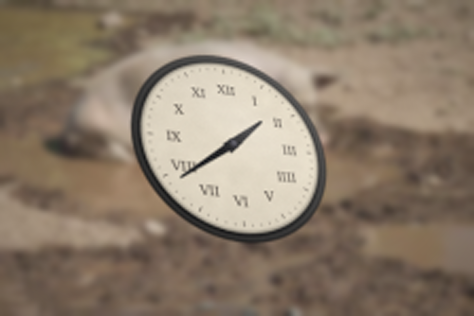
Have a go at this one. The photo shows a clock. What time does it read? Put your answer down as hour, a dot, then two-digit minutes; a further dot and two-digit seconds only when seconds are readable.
1.39
